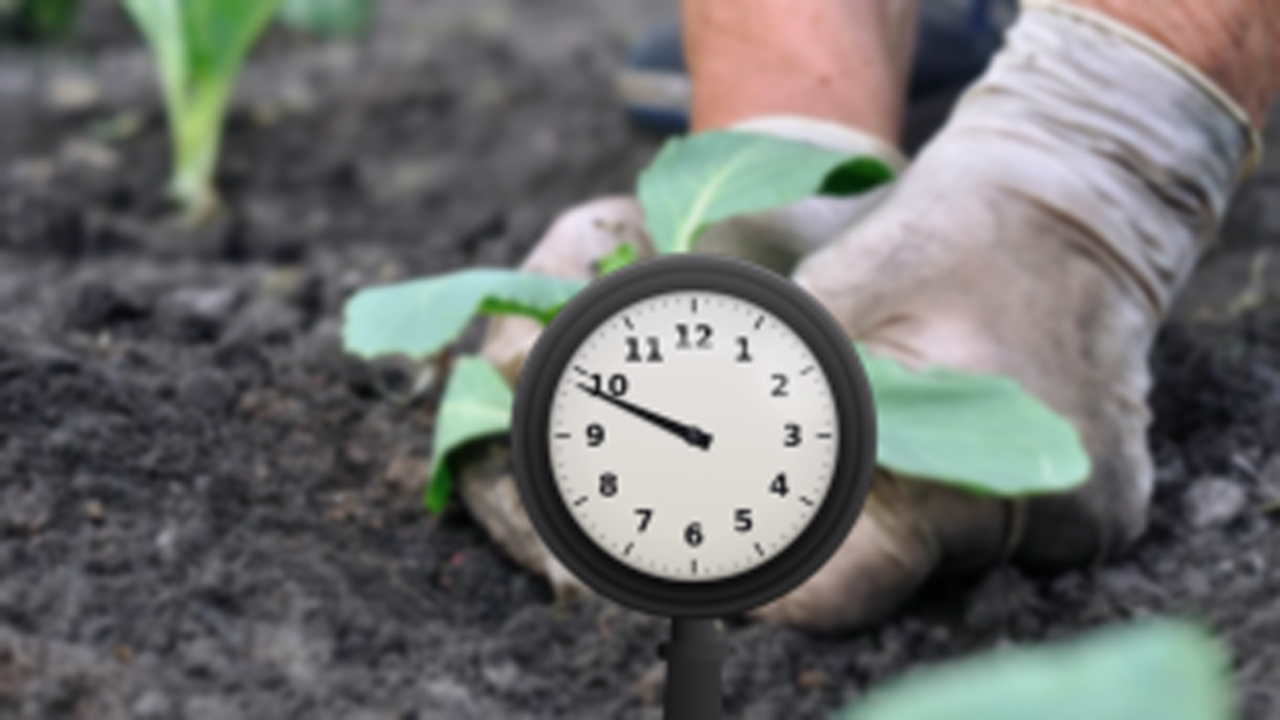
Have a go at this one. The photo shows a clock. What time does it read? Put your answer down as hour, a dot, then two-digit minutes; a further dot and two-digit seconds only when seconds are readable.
9.49
